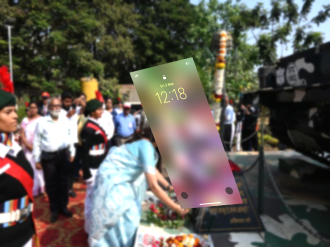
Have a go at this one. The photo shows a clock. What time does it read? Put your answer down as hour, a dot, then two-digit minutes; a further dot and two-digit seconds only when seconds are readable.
12.18
